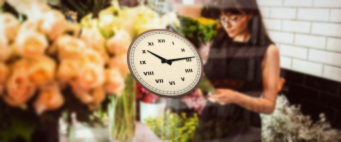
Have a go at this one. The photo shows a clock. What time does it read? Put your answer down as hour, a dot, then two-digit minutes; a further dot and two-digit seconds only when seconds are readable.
10.14
